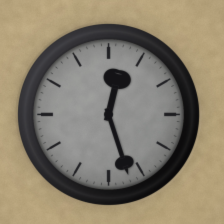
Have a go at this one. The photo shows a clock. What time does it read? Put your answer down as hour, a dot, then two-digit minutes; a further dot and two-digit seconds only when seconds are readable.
12.27
